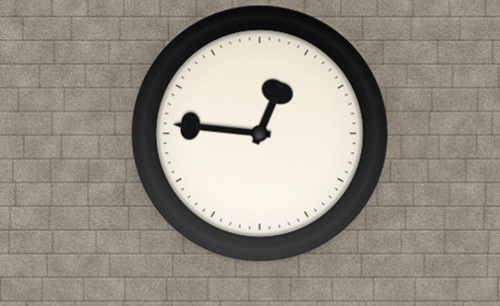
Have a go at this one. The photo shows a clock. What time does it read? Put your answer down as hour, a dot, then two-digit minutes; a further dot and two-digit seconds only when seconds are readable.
12.46
